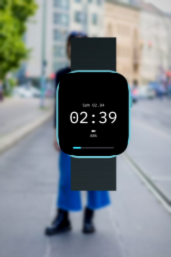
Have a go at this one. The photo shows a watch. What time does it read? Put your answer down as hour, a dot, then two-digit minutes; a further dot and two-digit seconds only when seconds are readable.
2.39
